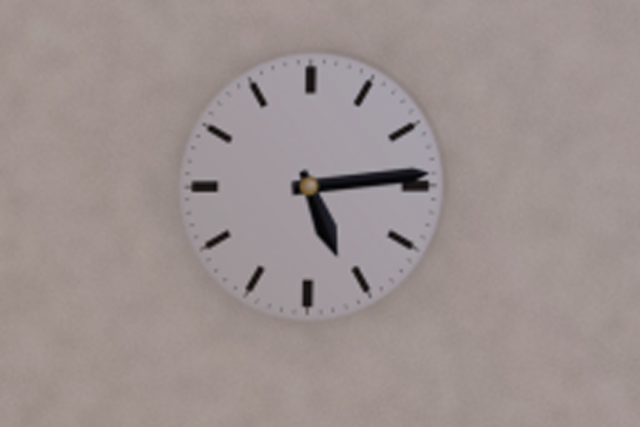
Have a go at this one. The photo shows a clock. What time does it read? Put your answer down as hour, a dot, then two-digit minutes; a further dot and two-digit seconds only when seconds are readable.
5.14
